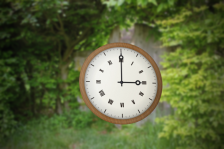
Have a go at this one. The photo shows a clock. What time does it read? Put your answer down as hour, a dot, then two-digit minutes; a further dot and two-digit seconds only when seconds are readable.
3.00
